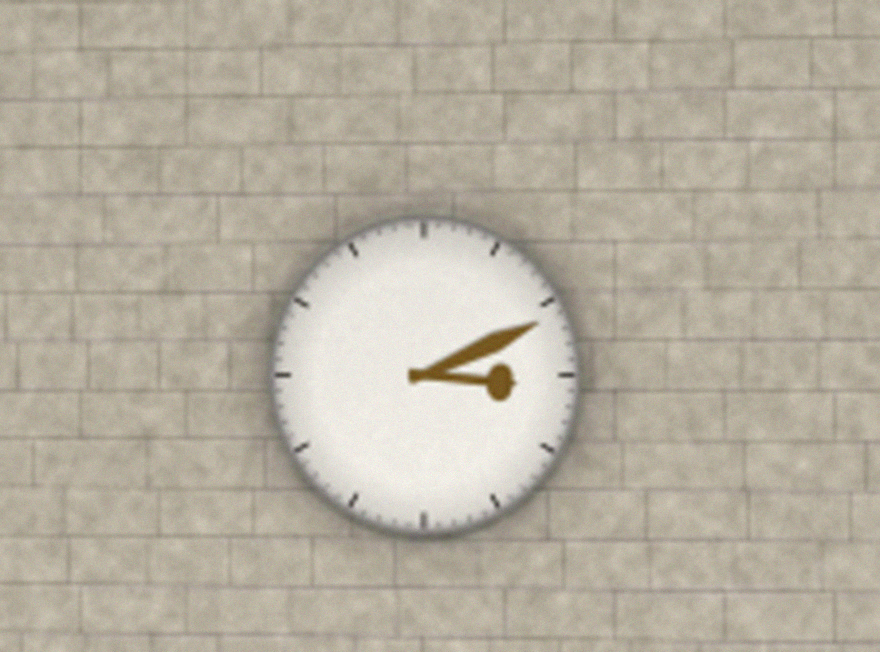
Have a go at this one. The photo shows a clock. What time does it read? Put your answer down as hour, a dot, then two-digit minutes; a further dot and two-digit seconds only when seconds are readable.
3.11
